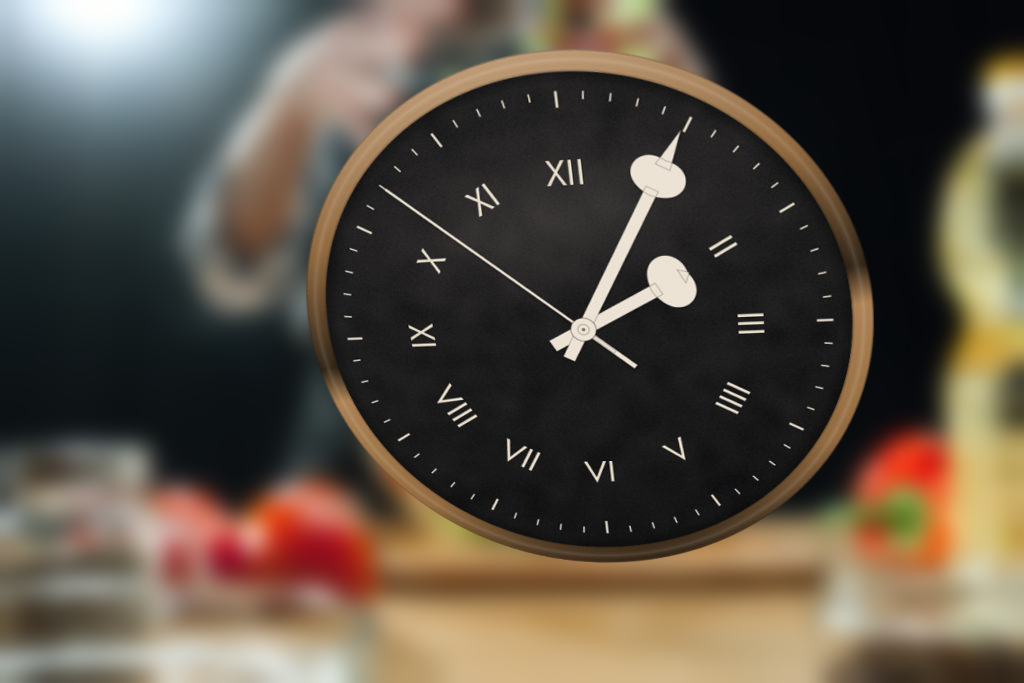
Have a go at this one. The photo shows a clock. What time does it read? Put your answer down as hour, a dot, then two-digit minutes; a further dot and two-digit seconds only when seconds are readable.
2.04.52
